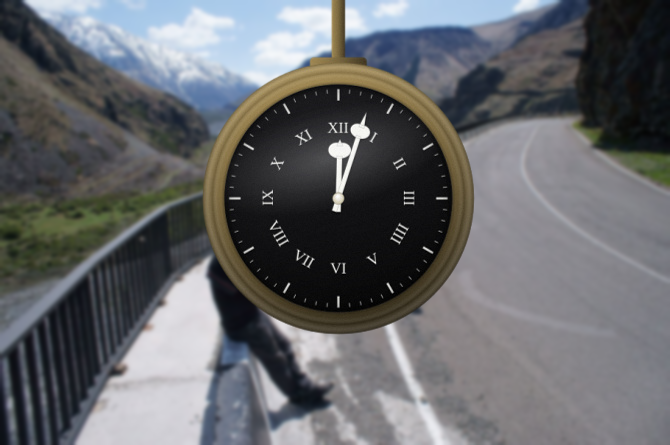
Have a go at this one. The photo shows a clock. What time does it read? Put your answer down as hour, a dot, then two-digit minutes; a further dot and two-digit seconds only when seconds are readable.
12.03
